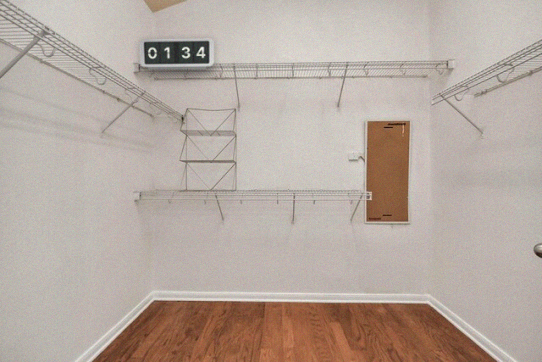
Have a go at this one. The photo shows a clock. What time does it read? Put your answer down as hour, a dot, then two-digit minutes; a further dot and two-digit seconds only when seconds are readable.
1.34
